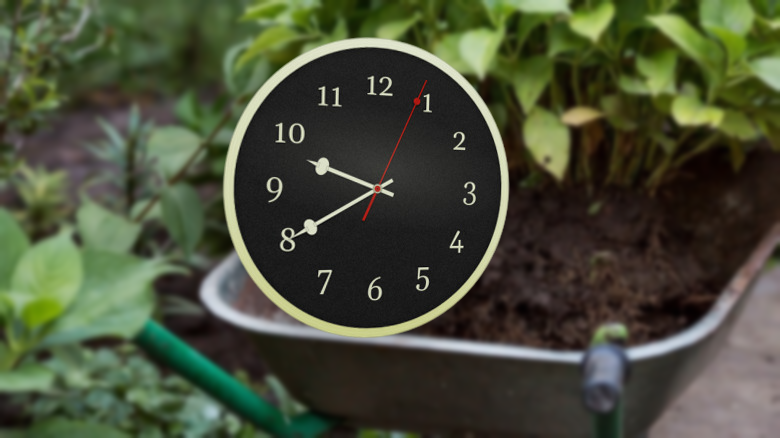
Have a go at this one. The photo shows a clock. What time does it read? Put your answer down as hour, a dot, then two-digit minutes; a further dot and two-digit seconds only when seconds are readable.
9.40.04
